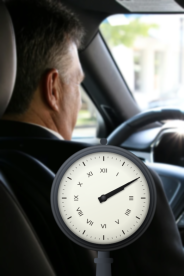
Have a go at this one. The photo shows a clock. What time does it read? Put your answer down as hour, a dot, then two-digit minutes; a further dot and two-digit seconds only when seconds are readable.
2.10
